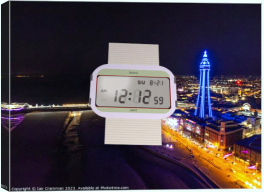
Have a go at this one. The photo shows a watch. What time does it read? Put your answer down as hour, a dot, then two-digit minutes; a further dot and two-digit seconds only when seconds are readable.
12.12.59
